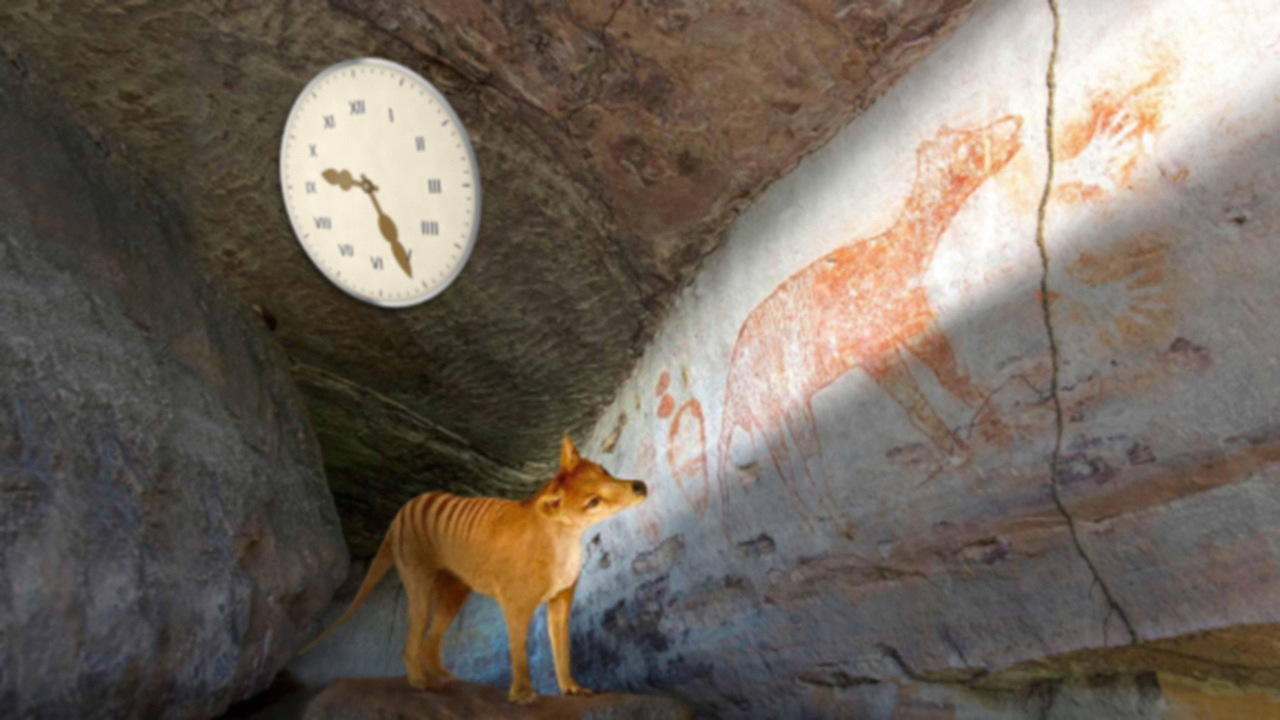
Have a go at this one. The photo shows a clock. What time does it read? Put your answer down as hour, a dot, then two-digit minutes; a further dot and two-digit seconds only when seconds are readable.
9.26
